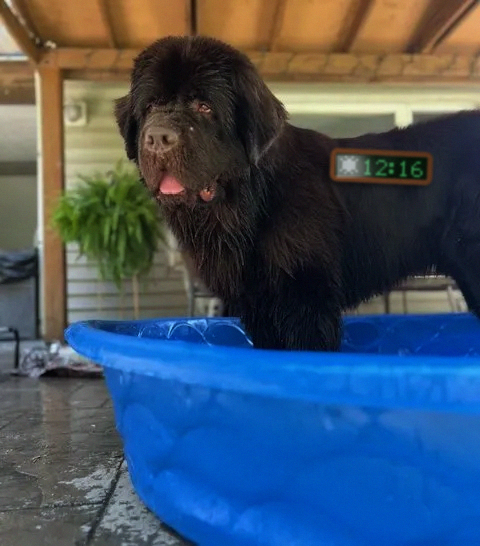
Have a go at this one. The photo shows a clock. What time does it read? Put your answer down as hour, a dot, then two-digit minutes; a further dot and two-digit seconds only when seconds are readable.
12.16
